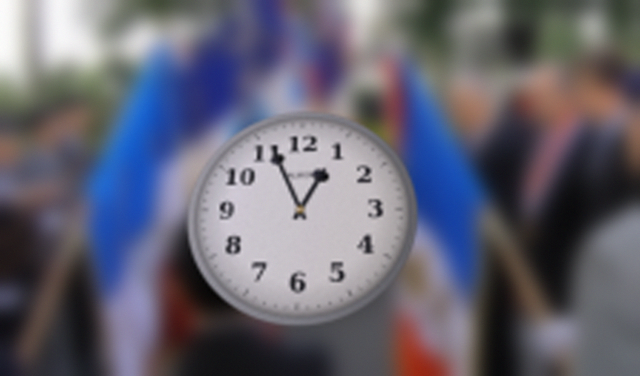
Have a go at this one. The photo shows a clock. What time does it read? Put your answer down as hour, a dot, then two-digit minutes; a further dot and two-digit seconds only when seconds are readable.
12.56
